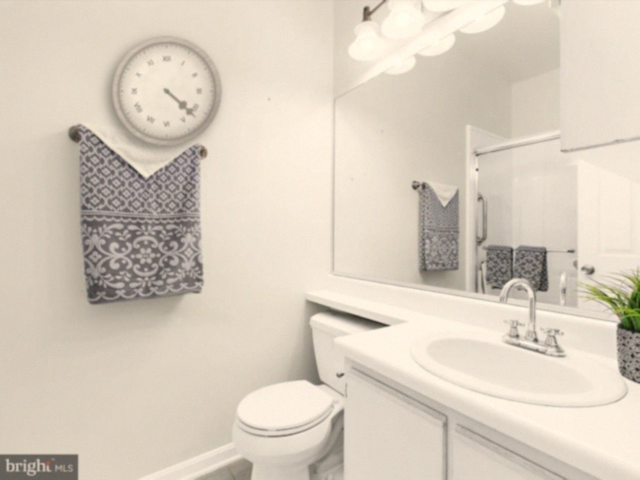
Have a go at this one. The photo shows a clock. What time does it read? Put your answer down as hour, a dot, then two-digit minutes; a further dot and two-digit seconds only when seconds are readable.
4.22
